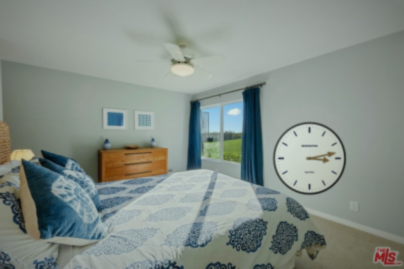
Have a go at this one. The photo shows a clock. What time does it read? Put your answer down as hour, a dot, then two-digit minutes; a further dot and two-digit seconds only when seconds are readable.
3.13
